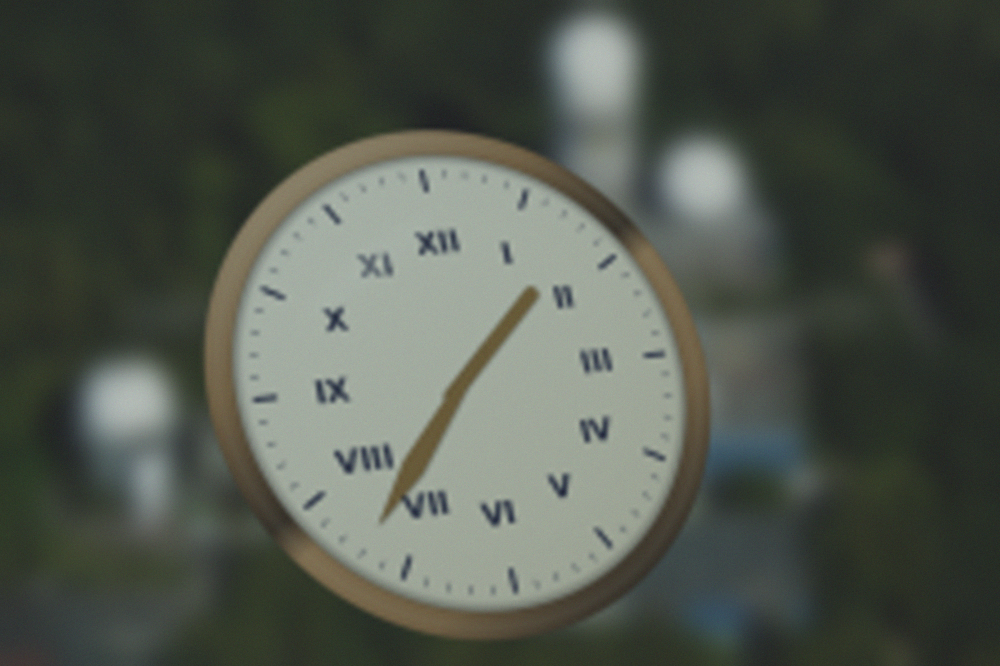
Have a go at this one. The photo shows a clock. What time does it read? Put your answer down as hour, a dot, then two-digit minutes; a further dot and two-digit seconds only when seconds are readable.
1.37
